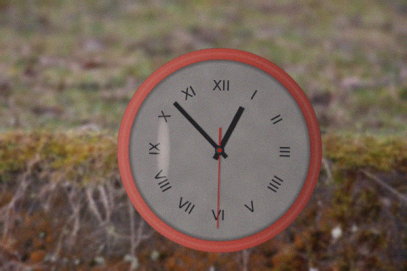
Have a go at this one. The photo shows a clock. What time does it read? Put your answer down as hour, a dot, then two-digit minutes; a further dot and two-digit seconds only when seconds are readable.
12.52.30
